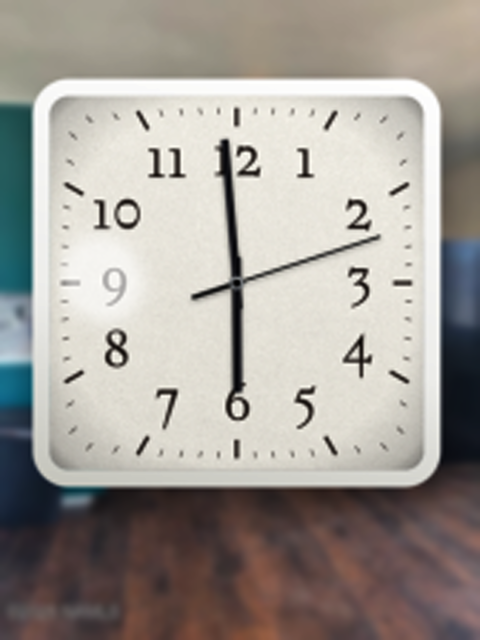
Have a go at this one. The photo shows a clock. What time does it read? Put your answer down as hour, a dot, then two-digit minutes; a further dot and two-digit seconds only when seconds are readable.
5.59.12
